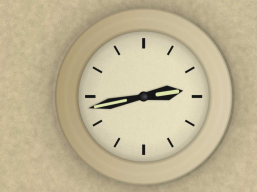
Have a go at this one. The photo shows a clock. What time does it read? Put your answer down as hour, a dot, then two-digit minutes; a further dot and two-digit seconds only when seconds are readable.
2.43
